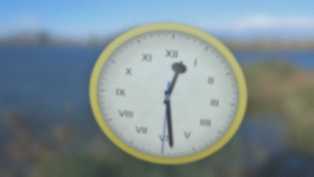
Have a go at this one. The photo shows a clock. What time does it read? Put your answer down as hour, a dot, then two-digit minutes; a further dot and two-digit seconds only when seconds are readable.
12.28.30
